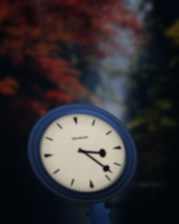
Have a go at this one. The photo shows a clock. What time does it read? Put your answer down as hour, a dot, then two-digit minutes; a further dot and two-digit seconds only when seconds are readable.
3.23
